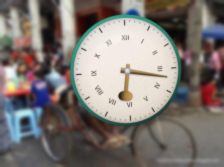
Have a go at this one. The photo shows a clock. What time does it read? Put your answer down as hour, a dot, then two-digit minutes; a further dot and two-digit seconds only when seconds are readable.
6.17
